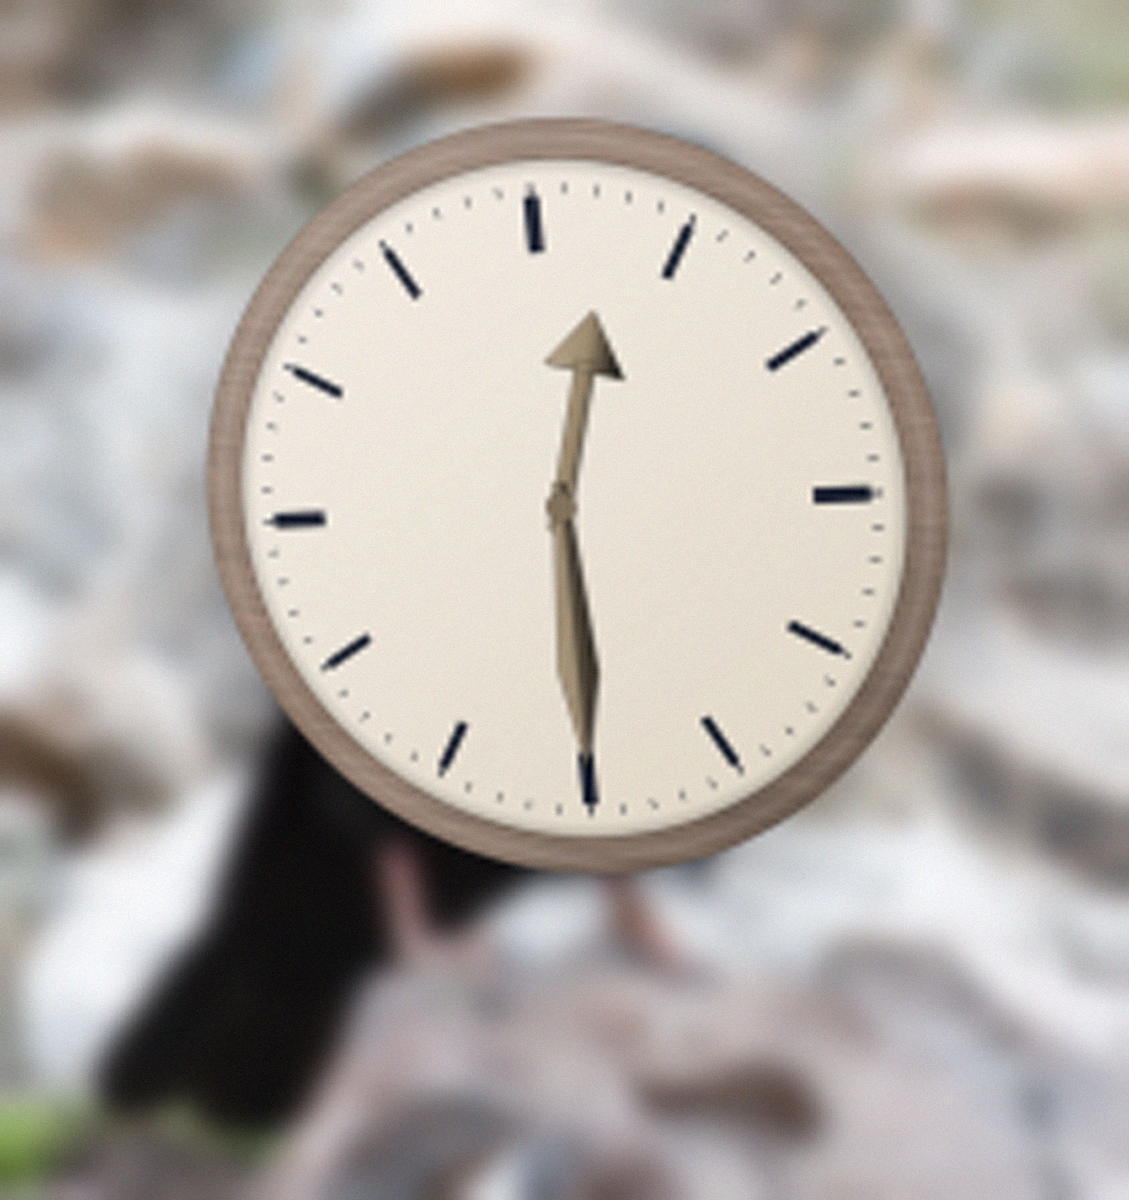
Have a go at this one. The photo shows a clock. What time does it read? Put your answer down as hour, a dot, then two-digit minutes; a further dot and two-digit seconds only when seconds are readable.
12.30
